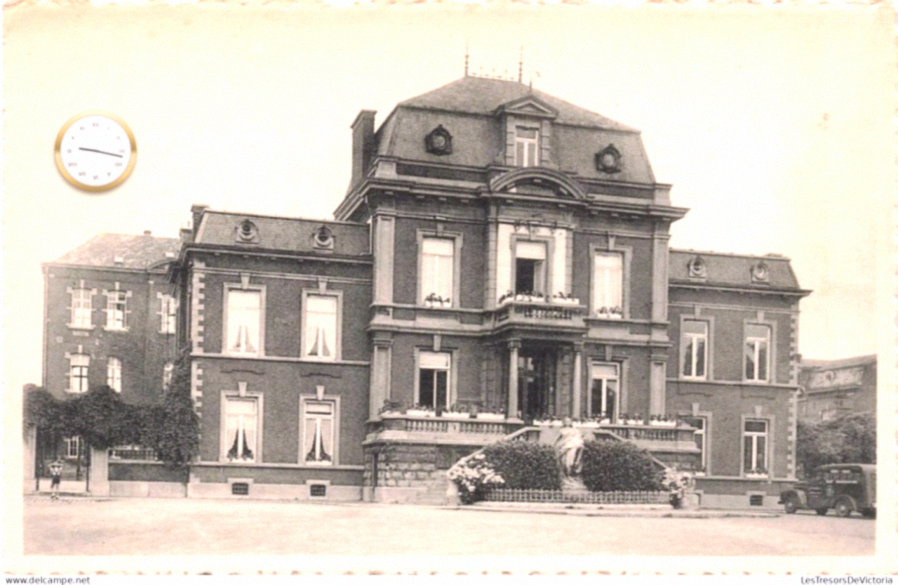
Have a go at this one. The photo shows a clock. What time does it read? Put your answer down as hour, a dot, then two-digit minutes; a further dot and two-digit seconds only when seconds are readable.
9.17
